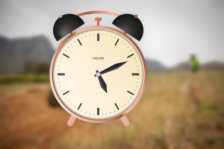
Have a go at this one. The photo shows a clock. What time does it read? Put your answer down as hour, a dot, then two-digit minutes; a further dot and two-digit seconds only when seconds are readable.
5.11
